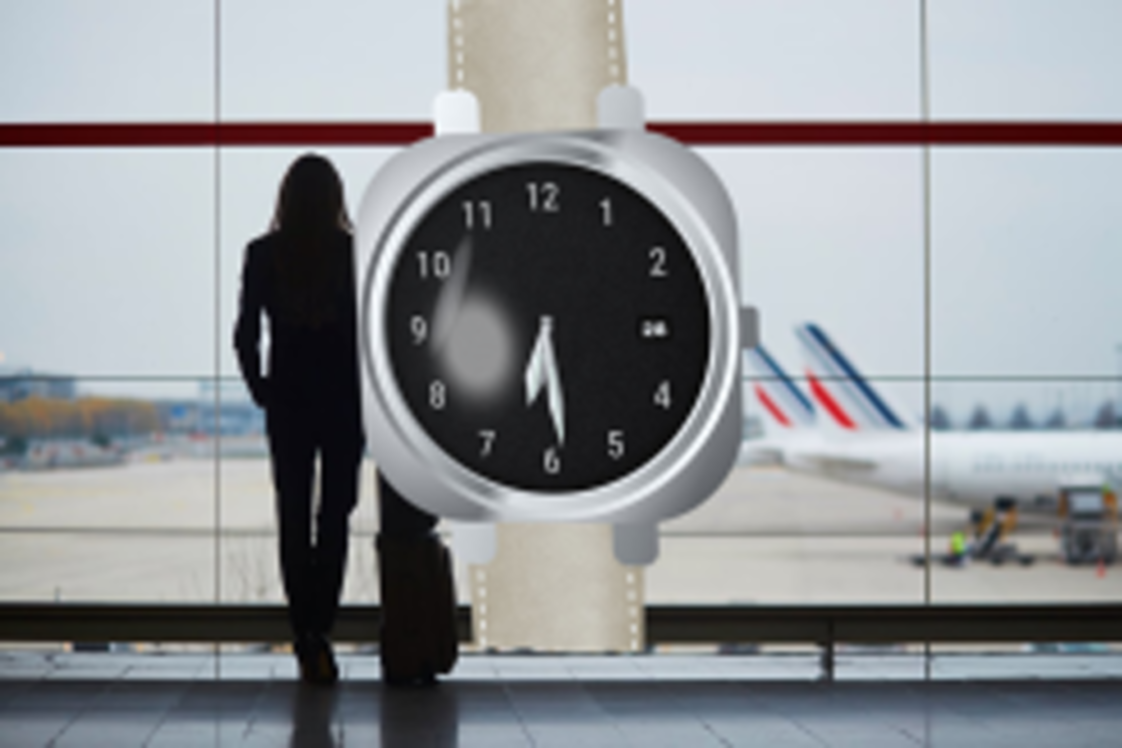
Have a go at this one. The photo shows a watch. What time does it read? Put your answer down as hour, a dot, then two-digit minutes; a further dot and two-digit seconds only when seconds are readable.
6.29
